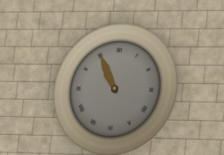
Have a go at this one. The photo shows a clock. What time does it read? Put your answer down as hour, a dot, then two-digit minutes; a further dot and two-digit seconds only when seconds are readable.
10.55
